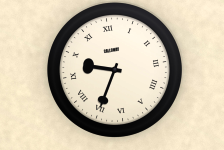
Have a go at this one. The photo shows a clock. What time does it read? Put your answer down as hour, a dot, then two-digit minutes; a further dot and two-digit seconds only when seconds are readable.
9.35
